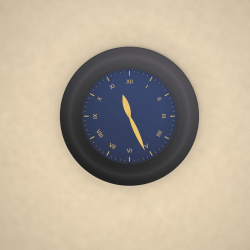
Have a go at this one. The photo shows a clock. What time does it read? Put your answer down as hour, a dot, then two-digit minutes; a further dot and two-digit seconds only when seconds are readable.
11.26
